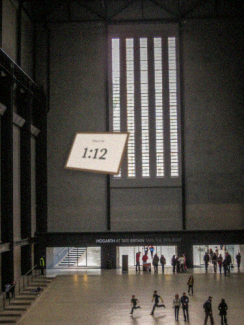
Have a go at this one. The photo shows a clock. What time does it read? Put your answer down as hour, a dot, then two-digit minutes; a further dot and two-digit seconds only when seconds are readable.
1.12
